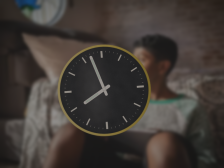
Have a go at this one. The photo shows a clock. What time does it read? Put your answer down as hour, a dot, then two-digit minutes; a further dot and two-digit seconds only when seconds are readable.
7.57
